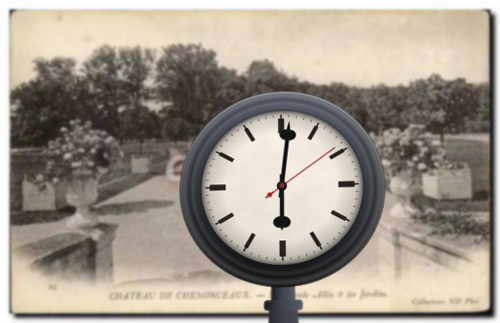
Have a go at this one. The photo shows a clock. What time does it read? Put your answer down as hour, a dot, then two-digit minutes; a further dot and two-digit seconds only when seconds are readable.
6.01.09
